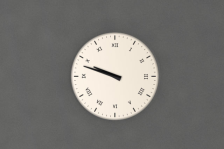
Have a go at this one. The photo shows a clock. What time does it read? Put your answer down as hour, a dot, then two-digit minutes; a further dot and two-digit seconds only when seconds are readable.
9.48
